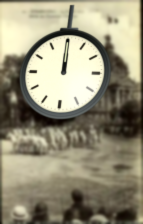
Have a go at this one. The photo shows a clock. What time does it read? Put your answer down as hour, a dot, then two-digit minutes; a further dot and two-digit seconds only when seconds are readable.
12.00
